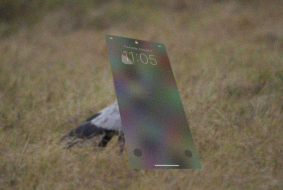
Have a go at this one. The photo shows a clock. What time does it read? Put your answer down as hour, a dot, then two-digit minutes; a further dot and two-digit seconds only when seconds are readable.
11.05
